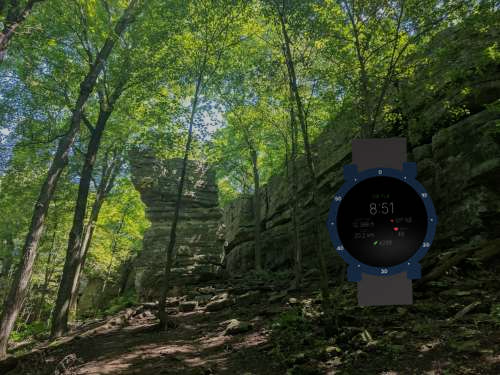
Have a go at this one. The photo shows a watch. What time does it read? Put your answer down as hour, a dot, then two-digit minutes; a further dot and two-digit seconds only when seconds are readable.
8.51
